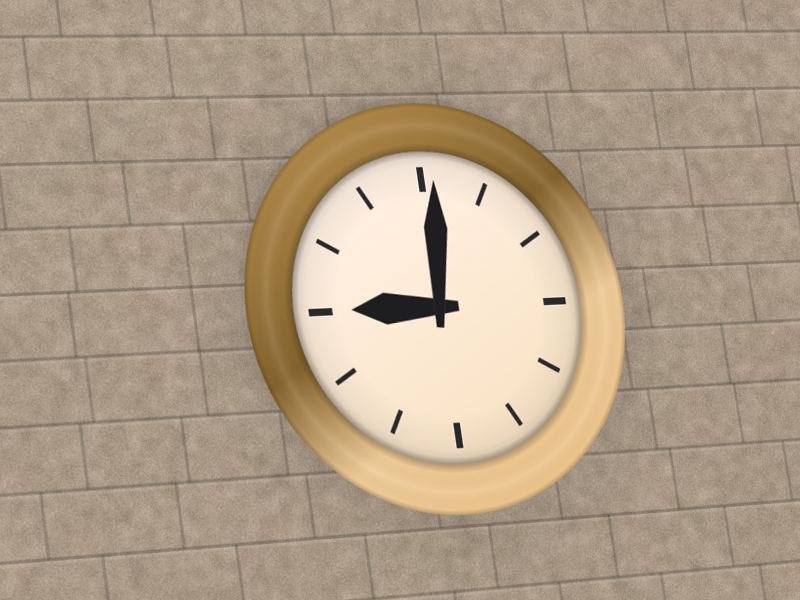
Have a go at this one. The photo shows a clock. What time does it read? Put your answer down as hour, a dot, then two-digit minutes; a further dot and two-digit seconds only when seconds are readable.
9.01
